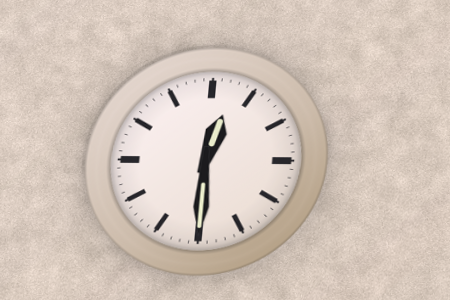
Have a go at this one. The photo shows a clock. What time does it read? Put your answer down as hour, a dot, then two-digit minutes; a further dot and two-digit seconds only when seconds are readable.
12.30
